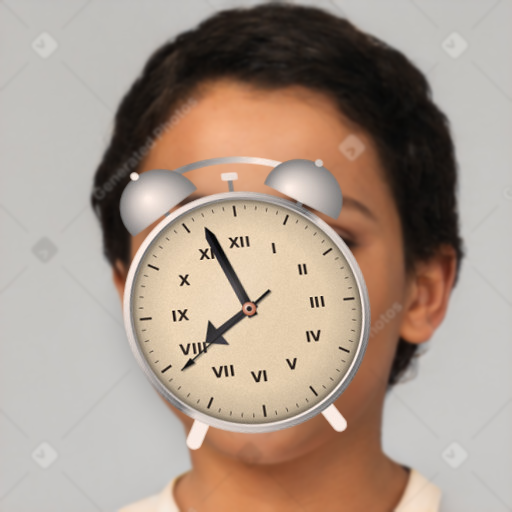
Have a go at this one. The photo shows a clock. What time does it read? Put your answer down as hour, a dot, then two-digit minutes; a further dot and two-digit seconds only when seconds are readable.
7.56.39
